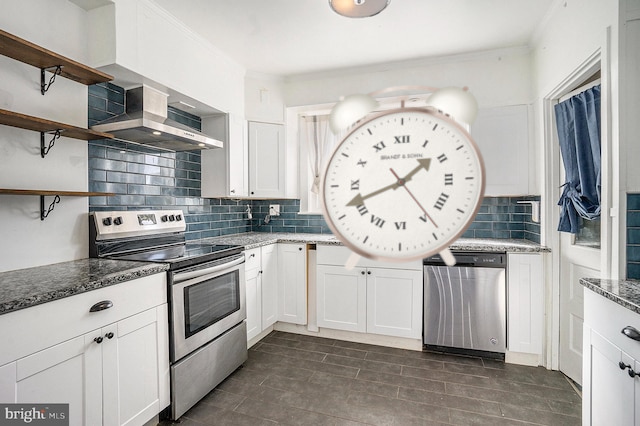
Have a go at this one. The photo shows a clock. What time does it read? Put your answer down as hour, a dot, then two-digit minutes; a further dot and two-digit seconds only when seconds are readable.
1.41.24
